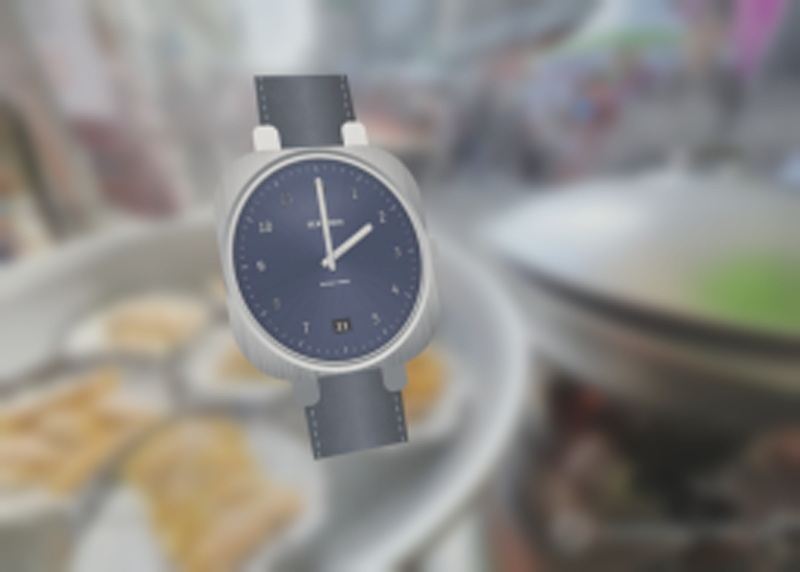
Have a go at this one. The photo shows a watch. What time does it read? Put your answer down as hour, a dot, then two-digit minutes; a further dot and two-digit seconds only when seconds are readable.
2.00
